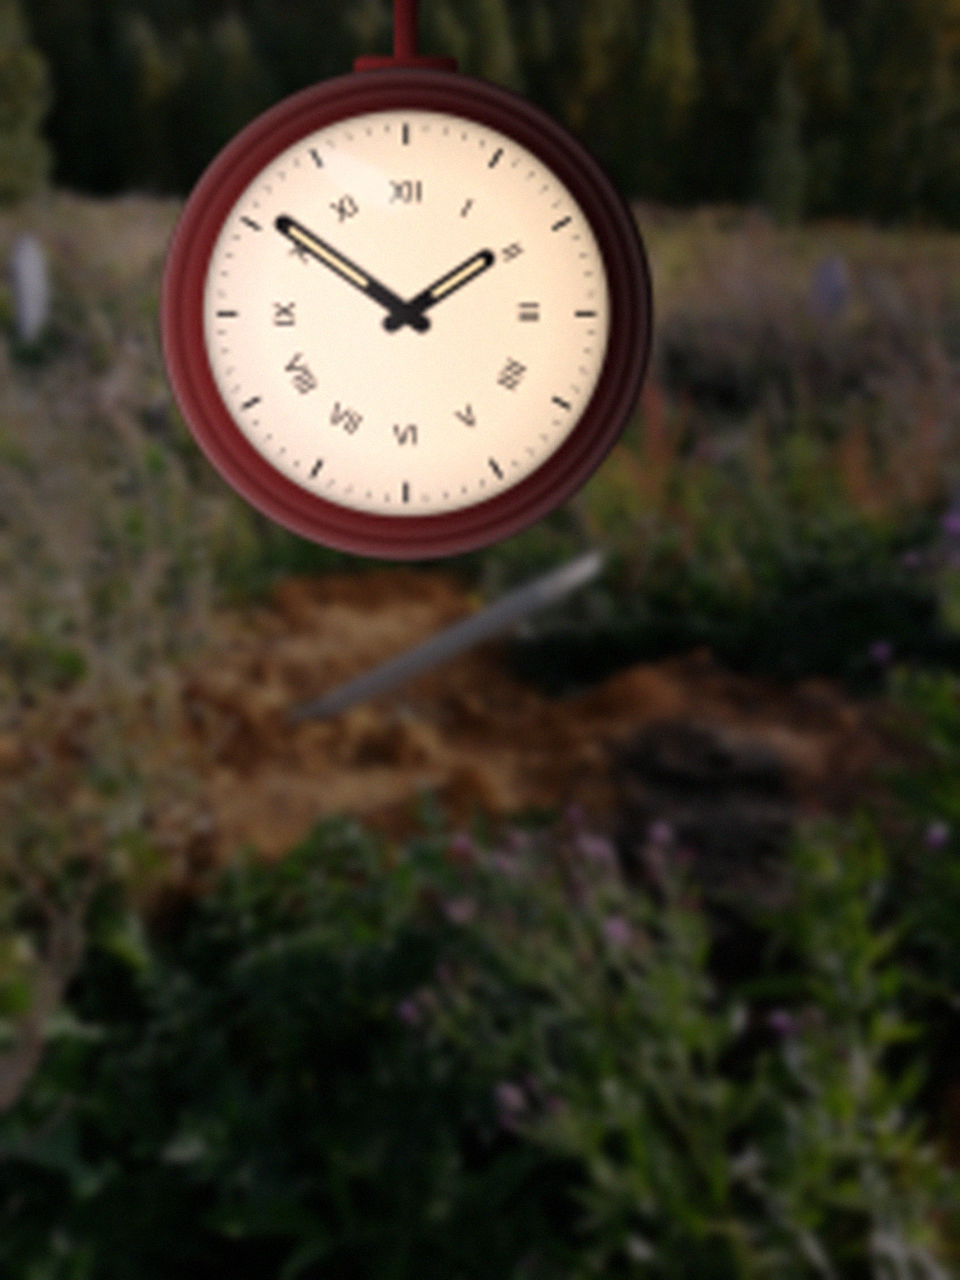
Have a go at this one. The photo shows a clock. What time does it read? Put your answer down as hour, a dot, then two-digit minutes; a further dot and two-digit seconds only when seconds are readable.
1.51
